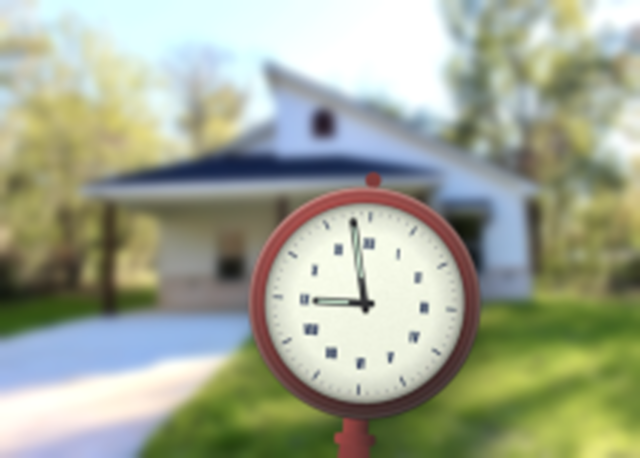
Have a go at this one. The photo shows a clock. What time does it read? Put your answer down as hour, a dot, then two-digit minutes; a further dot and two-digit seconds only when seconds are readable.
8.58
